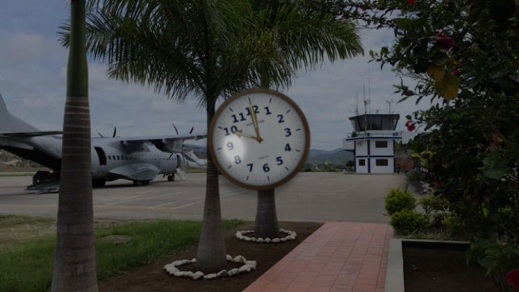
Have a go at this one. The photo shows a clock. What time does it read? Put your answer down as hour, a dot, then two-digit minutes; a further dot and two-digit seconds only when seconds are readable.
10.00
